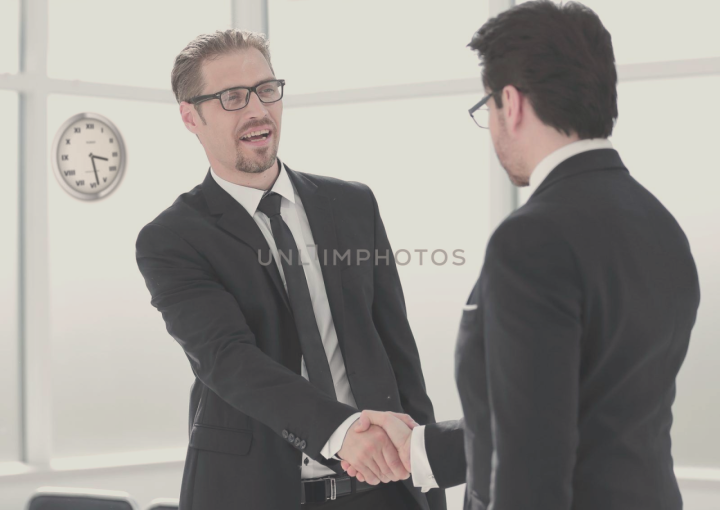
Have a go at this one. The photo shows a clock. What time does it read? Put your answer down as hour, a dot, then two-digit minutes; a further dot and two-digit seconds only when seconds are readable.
3.28
